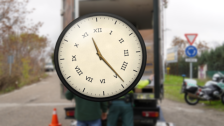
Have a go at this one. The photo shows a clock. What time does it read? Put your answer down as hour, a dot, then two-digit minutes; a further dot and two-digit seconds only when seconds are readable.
11.24
